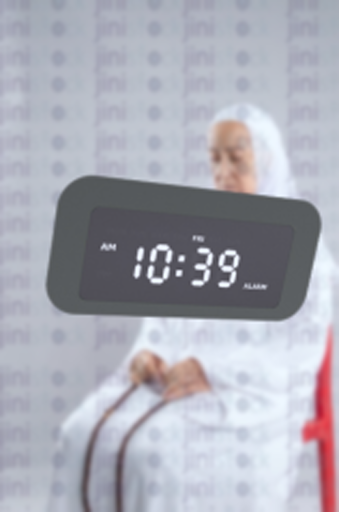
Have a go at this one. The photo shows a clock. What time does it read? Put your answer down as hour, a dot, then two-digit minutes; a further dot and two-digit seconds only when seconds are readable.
10.39
